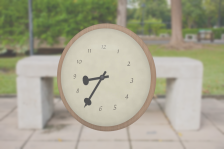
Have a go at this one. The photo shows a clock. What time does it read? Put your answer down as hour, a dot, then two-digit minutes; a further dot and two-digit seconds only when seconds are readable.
8.35
